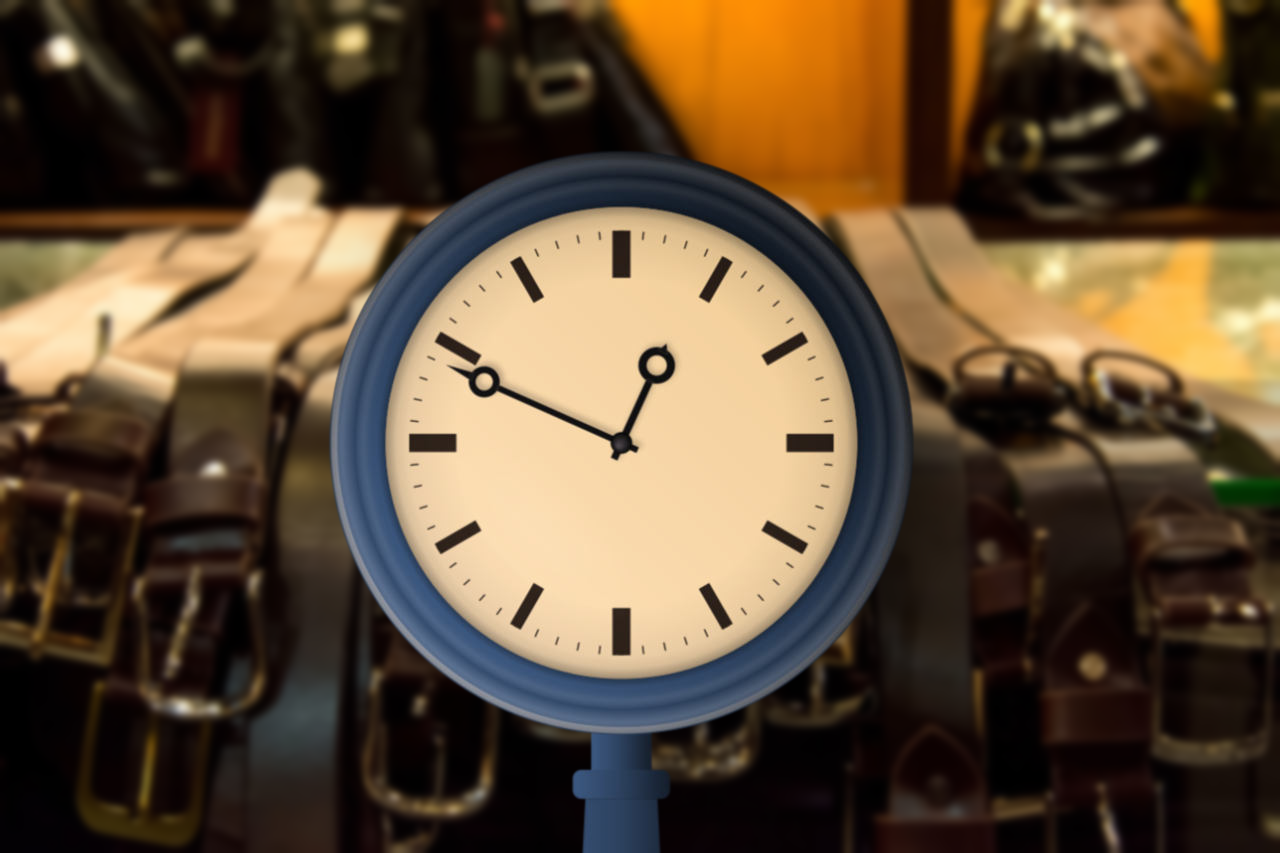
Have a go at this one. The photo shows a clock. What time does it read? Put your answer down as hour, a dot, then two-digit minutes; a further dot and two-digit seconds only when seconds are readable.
12.49
